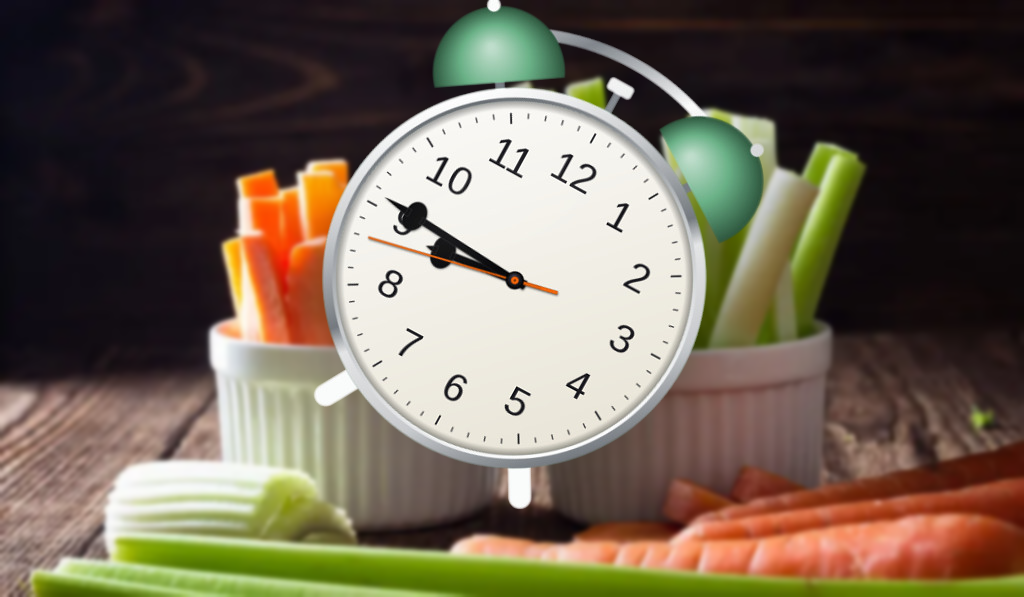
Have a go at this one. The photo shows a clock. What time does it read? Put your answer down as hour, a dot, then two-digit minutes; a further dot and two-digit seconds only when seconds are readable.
8.45.43
